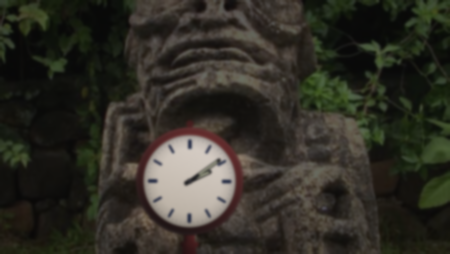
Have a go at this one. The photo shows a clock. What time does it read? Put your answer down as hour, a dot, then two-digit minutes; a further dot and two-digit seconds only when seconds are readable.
2.09
